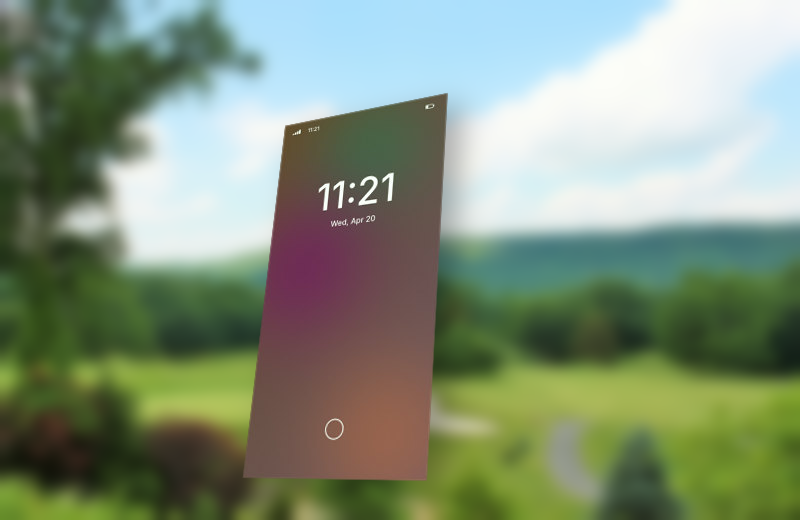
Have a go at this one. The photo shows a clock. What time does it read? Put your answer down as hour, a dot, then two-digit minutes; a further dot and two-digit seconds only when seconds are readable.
11.21
